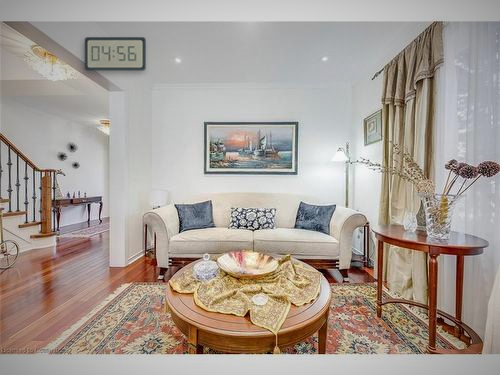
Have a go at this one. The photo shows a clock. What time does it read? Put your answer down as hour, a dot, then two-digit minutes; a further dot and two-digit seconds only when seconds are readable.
4.56
